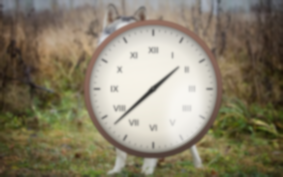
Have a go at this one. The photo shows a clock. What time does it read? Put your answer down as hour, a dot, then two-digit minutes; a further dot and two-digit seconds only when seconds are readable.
1.38
